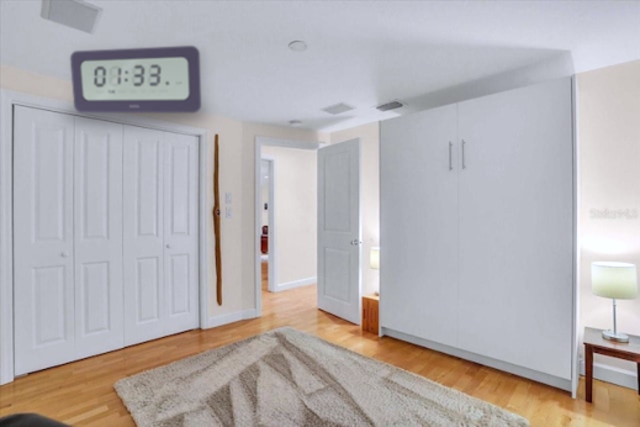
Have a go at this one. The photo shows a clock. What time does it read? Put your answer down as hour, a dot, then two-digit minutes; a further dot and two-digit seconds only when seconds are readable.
1.33
